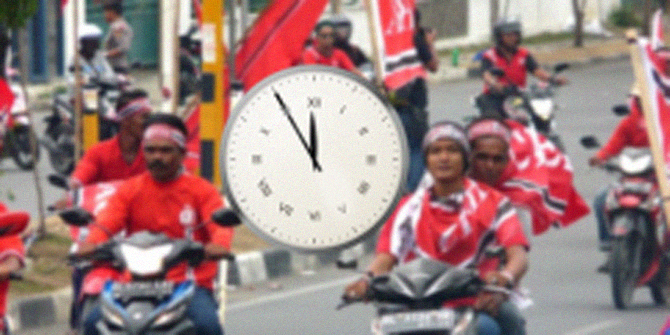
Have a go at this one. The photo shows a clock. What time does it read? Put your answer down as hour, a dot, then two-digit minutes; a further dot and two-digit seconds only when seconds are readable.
11.55
